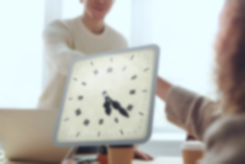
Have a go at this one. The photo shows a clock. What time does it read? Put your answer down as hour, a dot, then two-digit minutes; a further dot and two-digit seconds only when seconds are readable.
5.22
